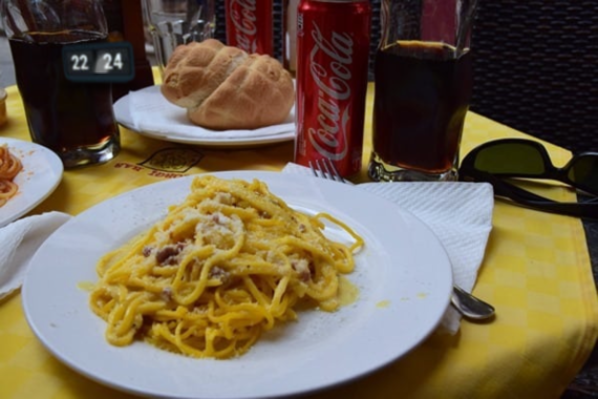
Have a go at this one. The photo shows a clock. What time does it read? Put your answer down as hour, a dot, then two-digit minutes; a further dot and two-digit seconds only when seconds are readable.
22.24
